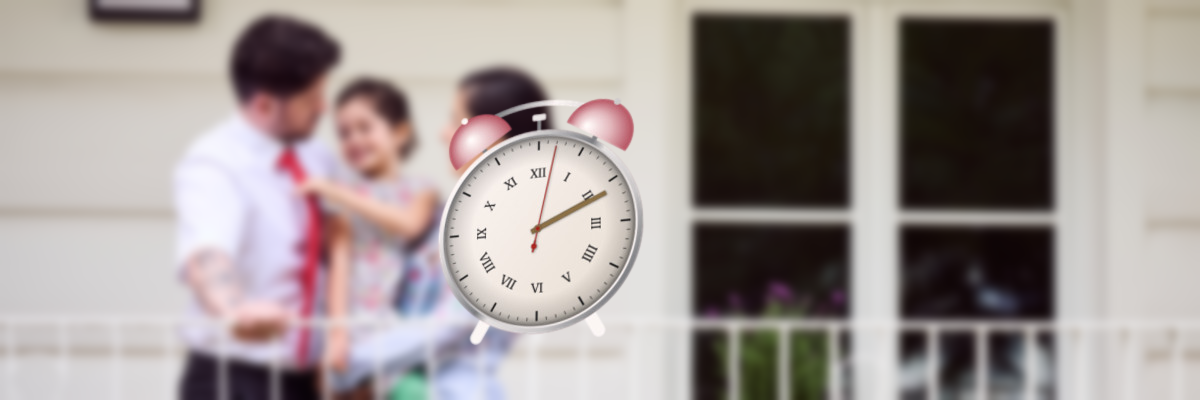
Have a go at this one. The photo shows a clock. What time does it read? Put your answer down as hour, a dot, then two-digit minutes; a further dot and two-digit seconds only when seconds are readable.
2.11.02
